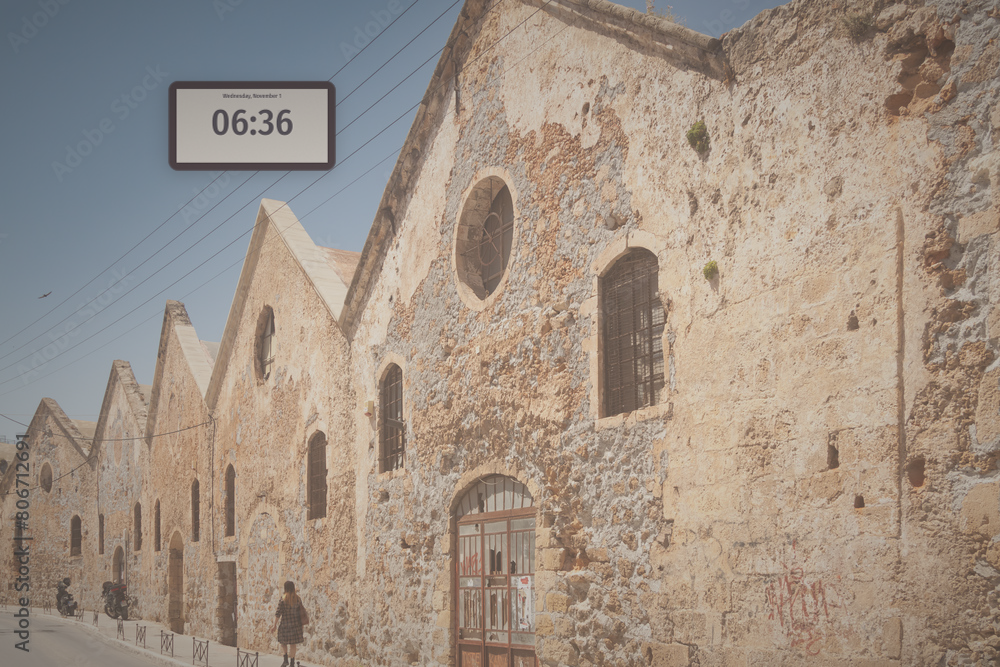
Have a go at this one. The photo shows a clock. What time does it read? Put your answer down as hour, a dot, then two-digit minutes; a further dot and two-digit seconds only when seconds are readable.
6.36
